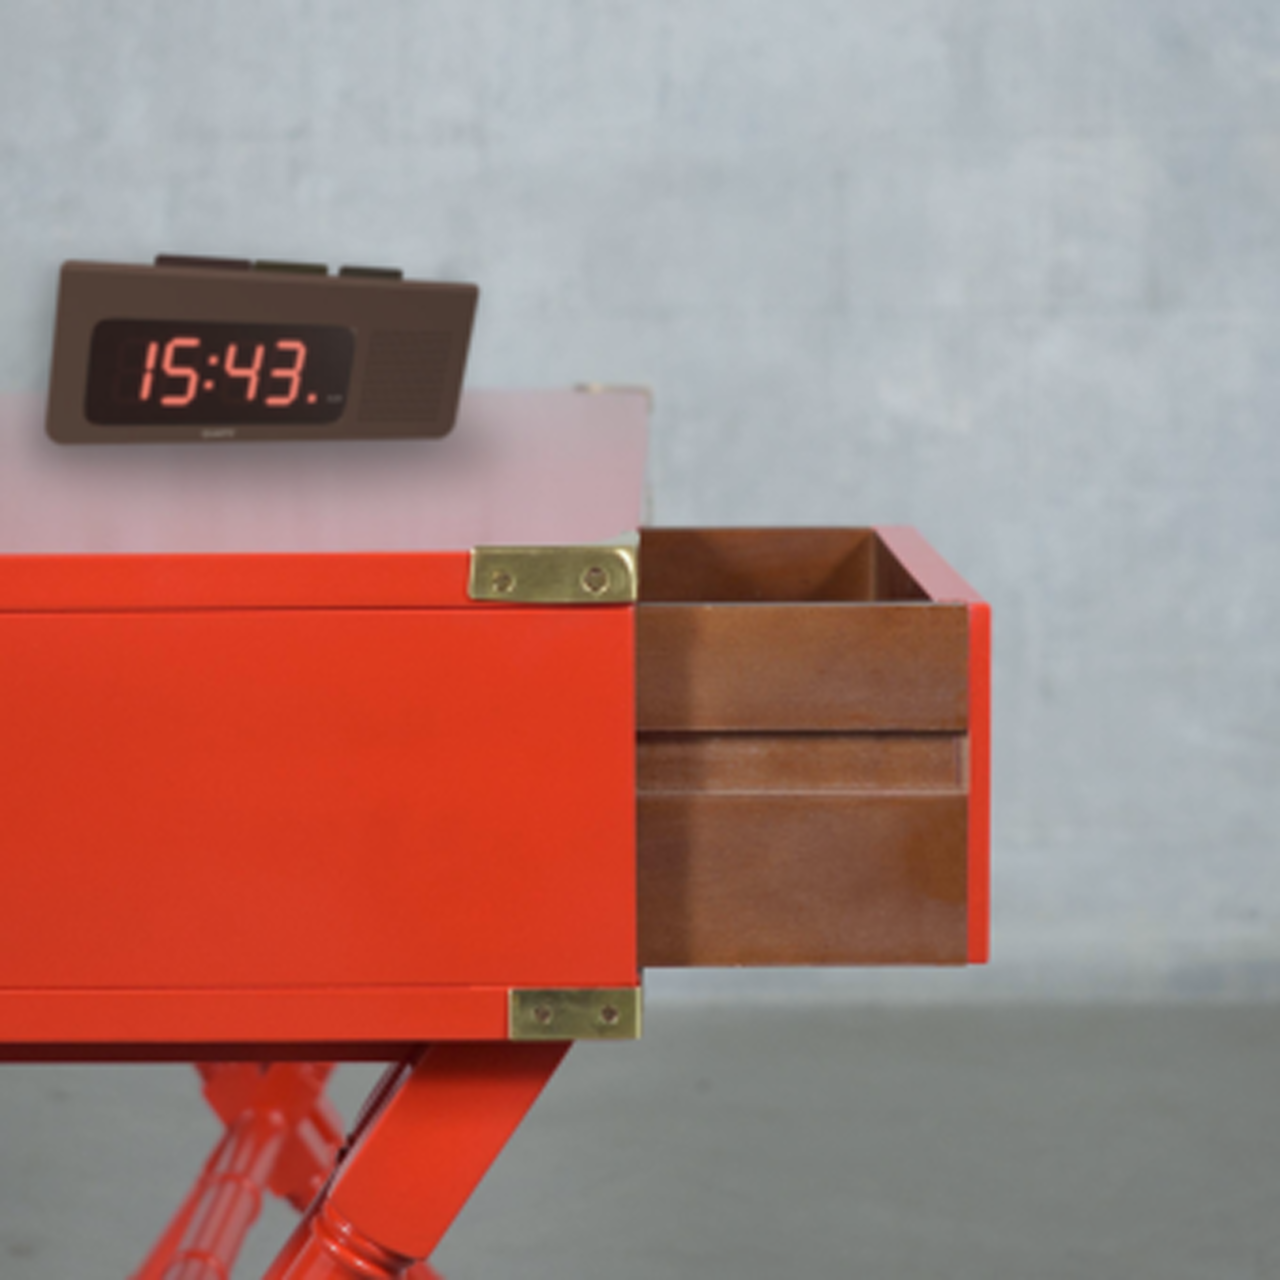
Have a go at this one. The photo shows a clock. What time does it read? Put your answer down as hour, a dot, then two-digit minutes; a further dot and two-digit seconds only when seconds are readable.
15.43
